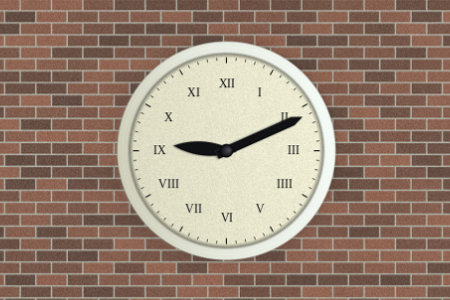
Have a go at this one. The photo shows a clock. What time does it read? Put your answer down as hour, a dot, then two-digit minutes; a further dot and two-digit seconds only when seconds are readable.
9.11
